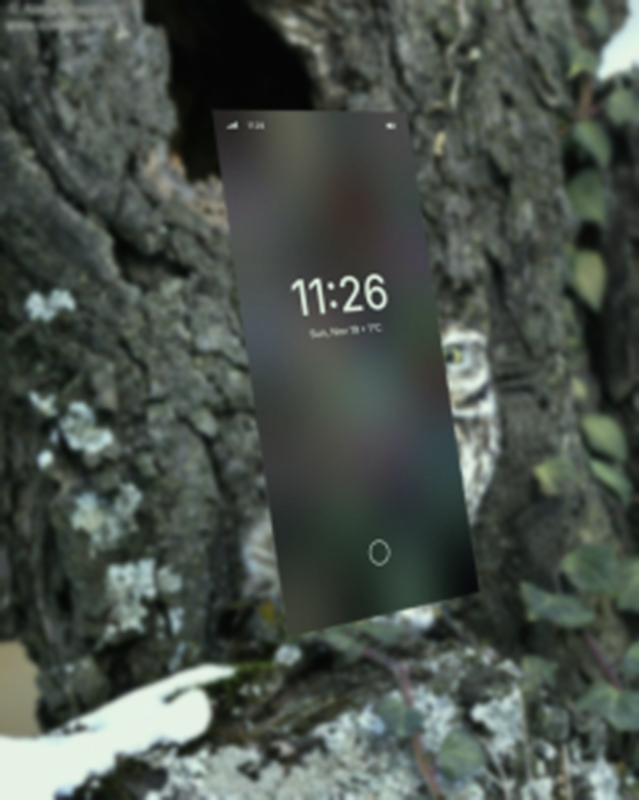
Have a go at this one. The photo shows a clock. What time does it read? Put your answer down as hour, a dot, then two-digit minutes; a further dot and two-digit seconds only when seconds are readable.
11.26
